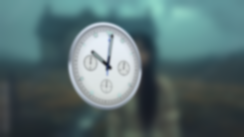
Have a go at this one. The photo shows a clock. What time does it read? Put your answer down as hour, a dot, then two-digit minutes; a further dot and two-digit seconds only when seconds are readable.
10.01
